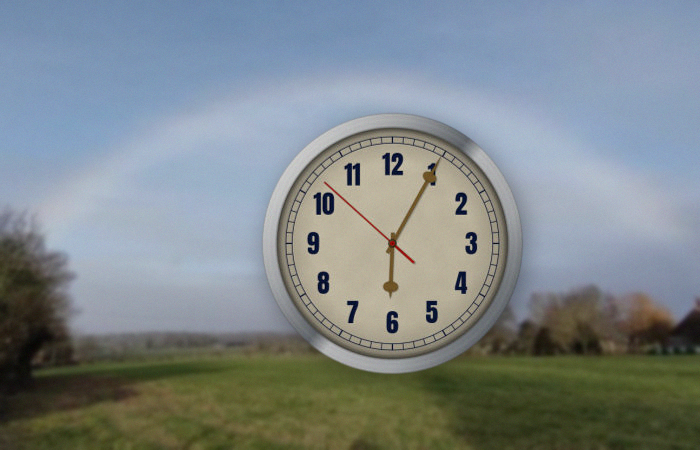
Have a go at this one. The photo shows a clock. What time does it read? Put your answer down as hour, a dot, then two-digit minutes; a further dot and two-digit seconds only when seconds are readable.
6.04.52
